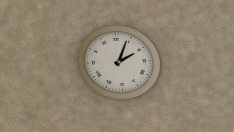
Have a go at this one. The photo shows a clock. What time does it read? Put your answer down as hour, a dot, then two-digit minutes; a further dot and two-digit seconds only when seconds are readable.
2.04
